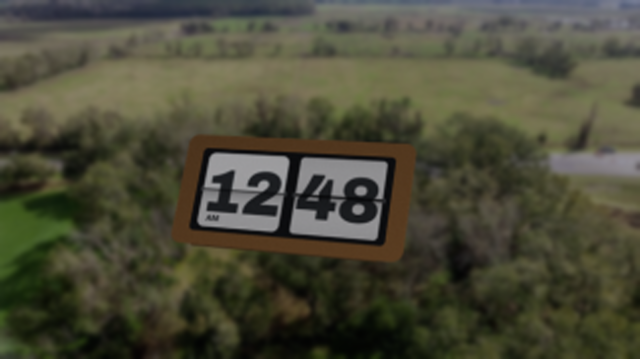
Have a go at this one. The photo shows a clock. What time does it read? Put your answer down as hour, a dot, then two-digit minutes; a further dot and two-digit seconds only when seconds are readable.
12.48
